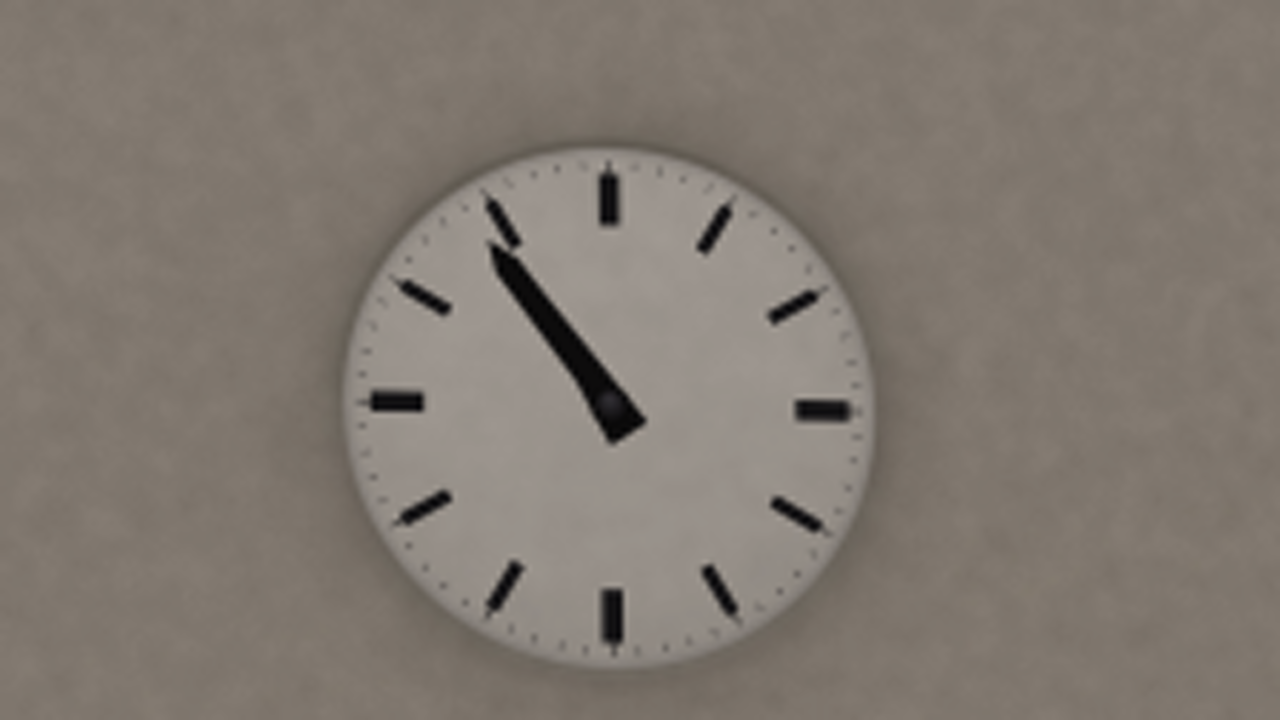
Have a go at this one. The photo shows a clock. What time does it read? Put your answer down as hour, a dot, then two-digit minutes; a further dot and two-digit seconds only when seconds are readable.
10.54
